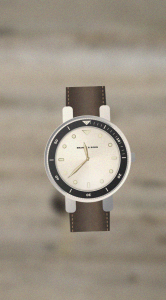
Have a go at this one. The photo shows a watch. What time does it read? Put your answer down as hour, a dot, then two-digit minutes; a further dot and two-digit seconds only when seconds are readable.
11.38
